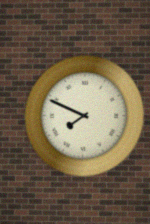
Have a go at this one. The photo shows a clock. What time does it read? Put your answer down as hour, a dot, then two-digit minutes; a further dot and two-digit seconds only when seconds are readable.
7.49
